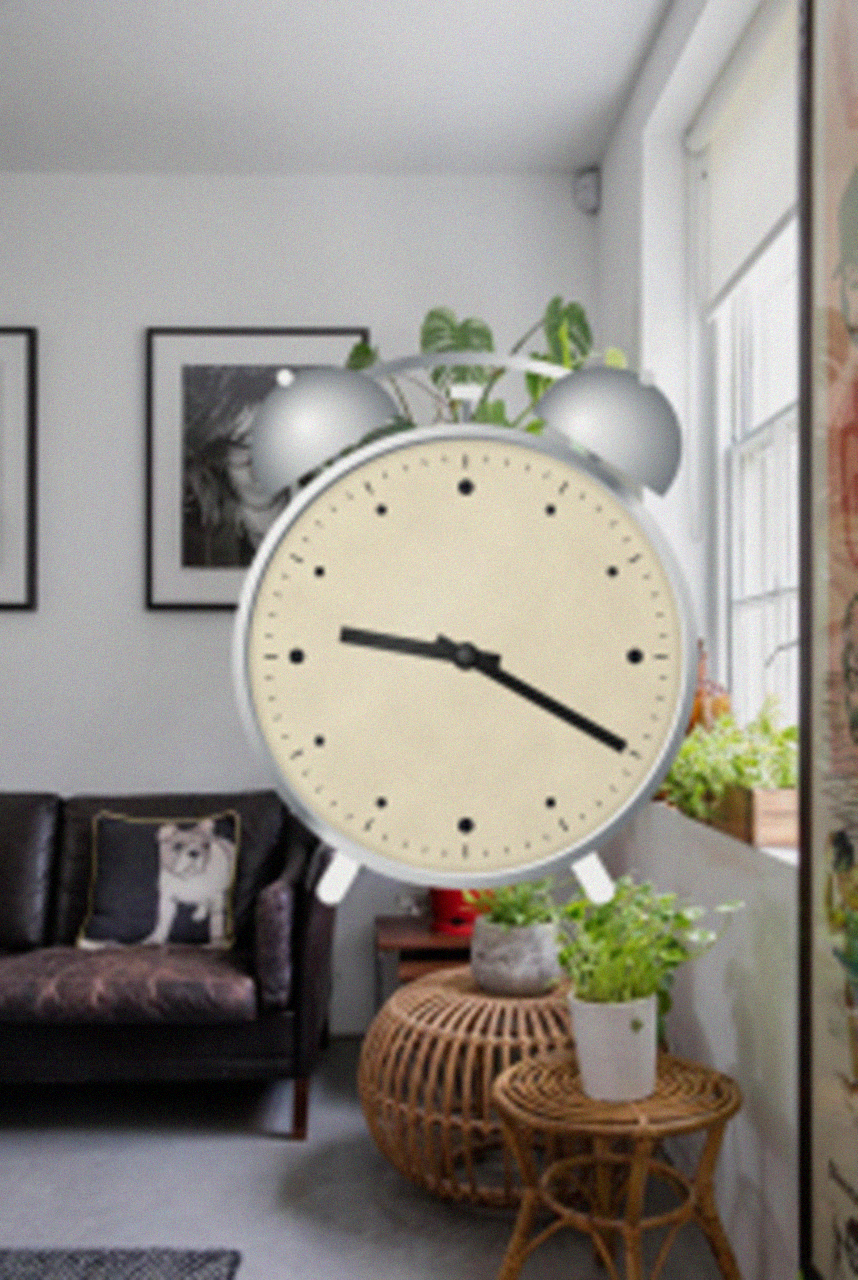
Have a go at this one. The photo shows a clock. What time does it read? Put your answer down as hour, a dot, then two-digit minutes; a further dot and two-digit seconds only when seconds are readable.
9.20
